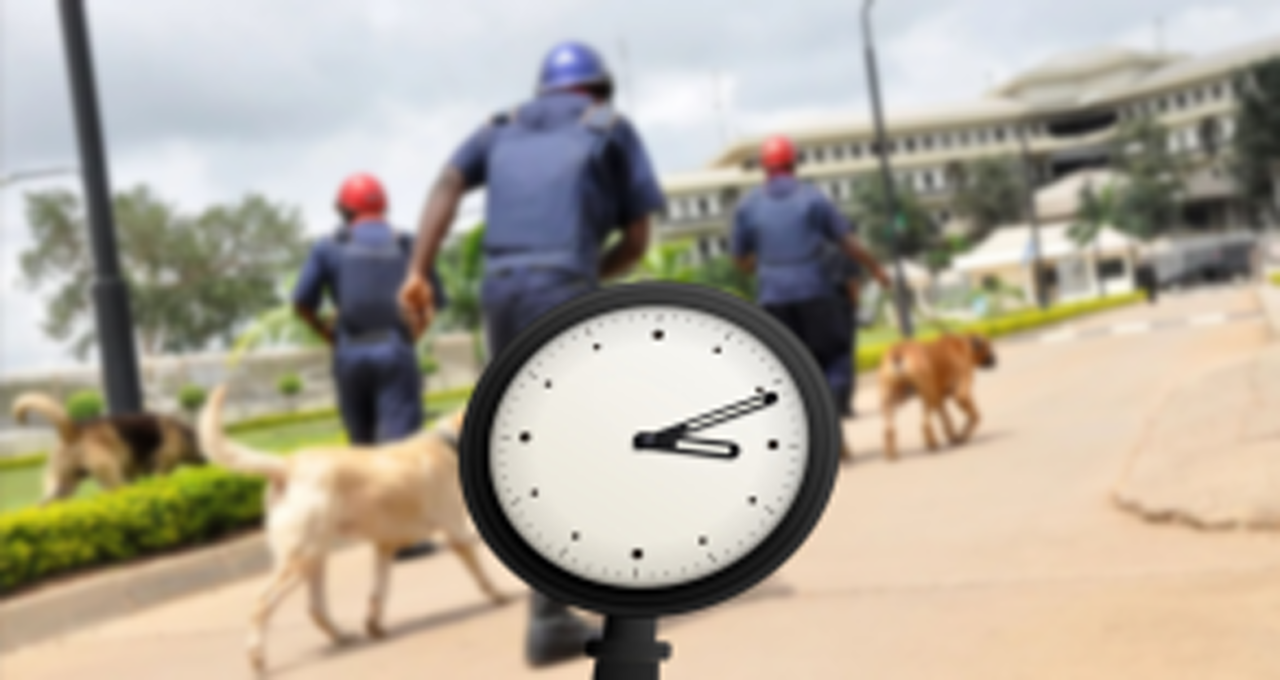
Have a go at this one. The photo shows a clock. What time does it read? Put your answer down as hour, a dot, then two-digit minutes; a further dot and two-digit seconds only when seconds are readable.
3.11
